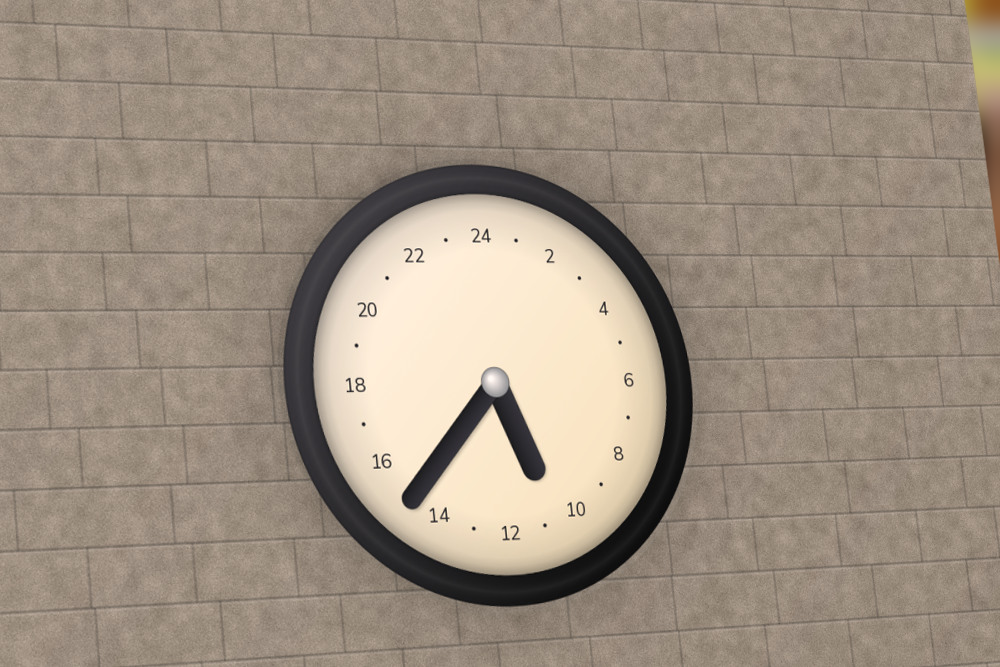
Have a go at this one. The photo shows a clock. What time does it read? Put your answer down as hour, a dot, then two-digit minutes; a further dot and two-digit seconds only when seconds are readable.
10.37
